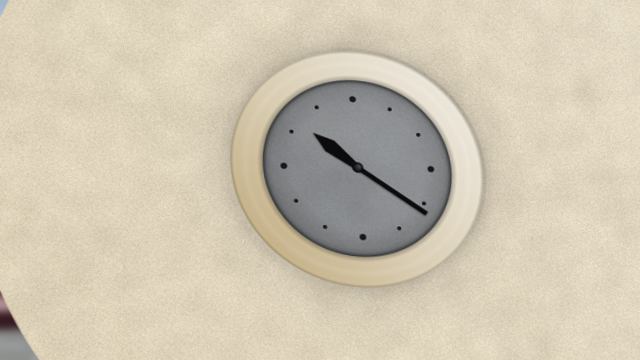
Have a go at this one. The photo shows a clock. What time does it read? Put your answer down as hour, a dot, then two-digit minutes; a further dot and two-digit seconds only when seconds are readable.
10.21
